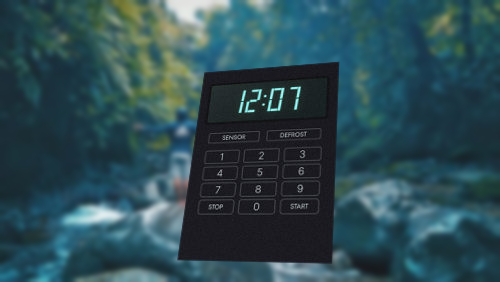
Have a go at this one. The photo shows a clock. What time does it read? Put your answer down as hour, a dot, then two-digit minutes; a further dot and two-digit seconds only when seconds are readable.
12.07
